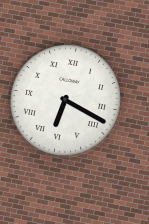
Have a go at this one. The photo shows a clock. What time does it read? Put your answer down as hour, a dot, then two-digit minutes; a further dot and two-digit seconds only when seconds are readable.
6.18
